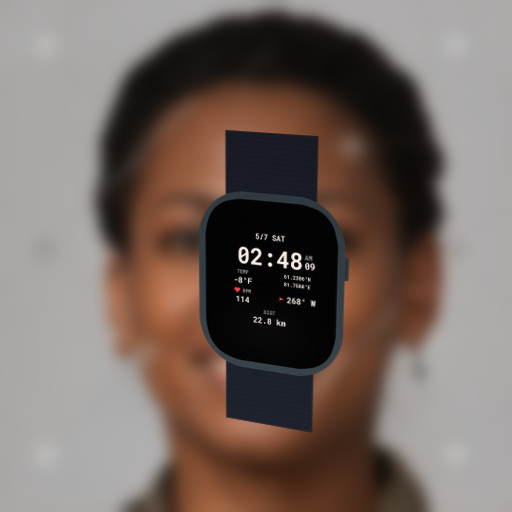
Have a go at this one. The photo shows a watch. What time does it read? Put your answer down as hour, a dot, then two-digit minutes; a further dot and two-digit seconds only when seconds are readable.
2.48.09
